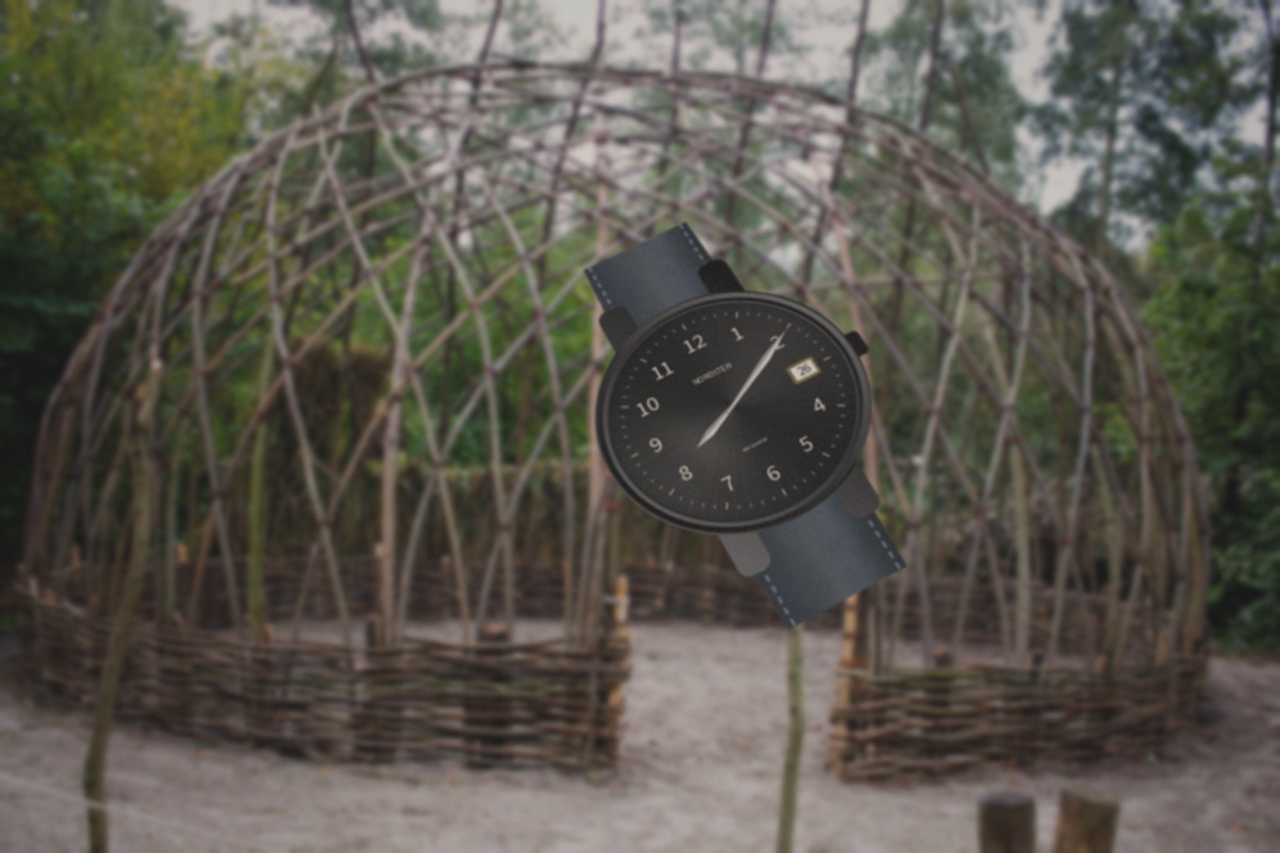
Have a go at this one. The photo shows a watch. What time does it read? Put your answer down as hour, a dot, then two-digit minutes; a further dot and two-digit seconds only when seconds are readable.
8.10
